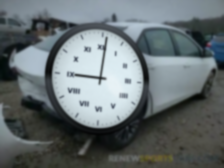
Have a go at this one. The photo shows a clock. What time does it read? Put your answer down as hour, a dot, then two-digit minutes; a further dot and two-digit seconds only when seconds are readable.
9.01
